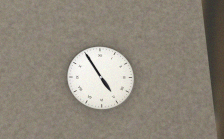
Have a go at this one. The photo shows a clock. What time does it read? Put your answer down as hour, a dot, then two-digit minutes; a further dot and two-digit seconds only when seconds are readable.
4.55
